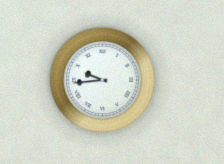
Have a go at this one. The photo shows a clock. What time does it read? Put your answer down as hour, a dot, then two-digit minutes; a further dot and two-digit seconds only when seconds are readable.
9.44
